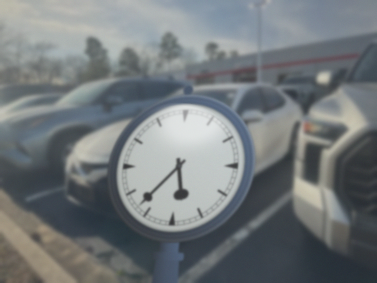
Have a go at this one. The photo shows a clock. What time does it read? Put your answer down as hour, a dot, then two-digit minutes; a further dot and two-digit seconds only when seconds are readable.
5.37
